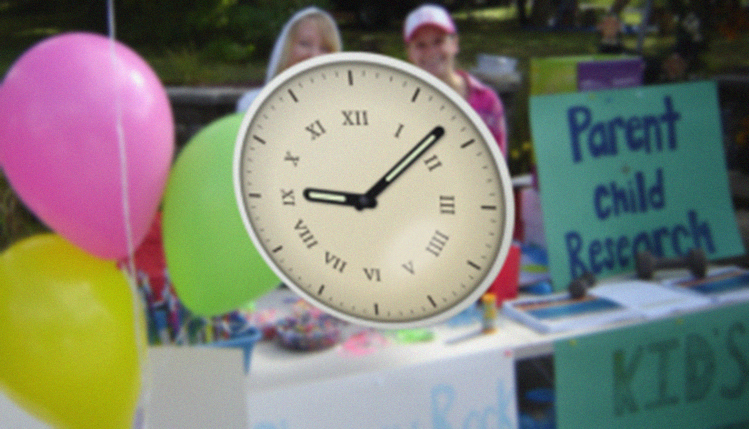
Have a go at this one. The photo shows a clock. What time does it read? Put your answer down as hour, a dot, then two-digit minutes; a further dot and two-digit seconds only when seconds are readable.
9.08
